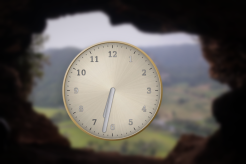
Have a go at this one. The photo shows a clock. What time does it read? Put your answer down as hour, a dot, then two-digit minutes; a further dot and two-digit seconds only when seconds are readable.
6.32
